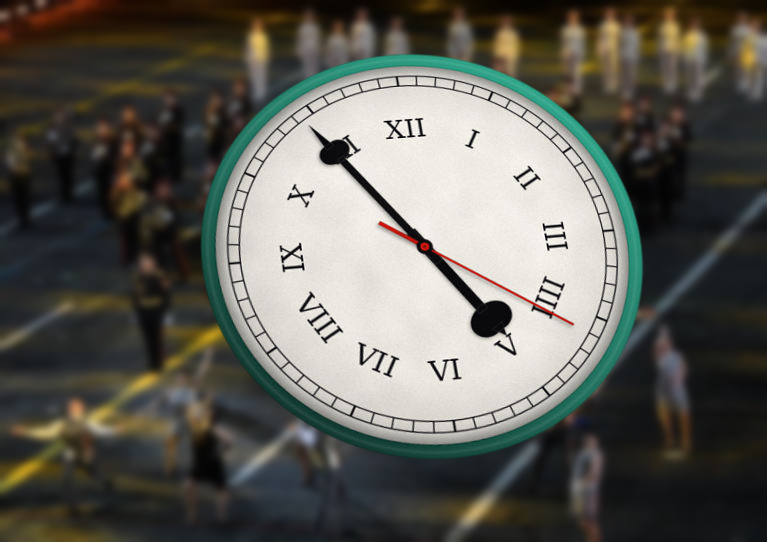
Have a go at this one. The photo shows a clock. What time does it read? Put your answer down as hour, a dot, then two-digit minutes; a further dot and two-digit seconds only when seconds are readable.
4.54.21
